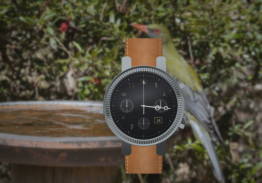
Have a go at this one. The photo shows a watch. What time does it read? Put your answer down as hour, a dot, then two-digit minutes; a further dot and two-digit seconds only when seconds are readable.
3.16
